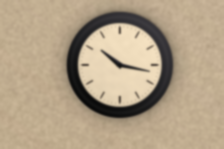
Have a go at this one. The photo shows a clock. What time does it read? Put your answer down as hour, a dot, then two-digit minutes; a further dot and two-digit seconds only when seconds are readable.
10.17
